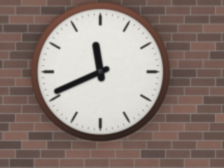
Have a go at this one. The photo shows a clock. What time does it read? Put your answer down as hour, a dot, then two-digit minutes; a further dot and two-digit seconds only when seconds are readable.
11.41
